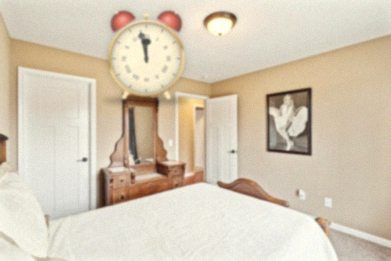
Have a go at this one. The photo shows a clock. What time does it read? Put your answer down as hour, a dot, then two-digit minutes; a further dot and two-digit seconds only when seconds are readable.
11.58
